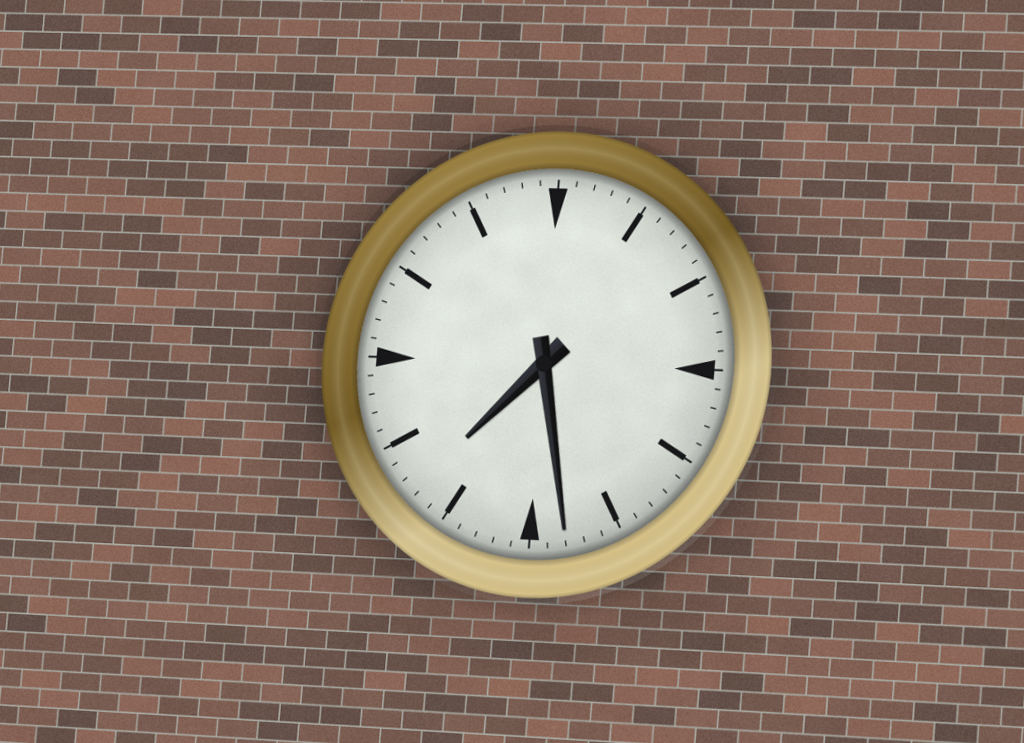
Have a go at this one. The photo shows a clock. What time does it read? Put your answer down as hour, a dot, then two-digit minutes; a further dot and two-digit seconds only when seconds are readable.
7.28
